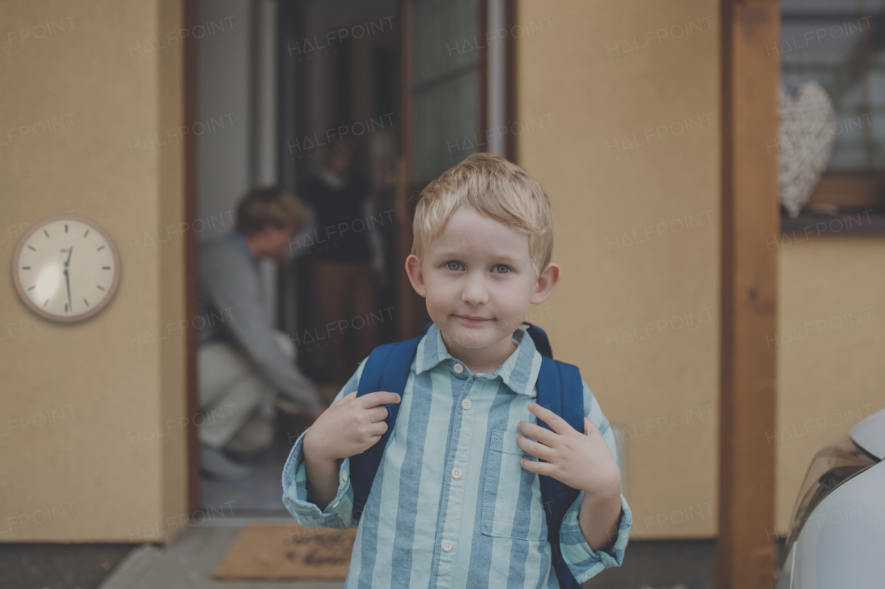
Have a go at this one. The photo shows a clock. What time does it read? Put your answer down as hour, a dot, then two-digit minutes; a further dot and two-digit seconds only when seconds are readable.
12.29
